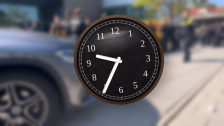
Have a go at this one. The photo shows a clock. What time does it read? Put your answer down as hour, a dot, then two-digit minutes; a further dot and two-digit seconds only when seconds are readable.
9.35
